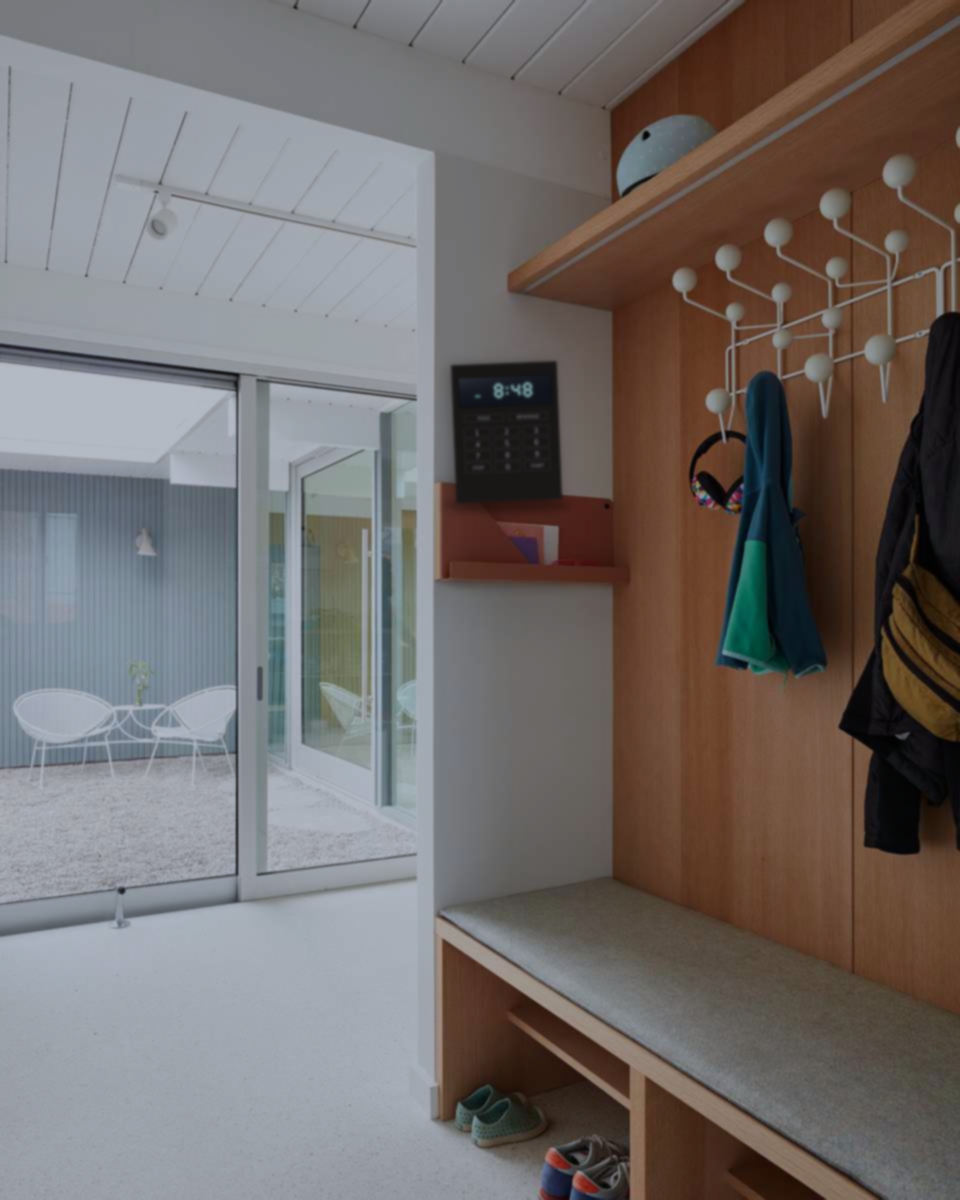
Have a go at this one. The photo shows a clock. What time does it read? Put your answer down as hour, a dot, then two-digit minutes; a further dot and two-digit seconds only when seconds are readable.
8.48
